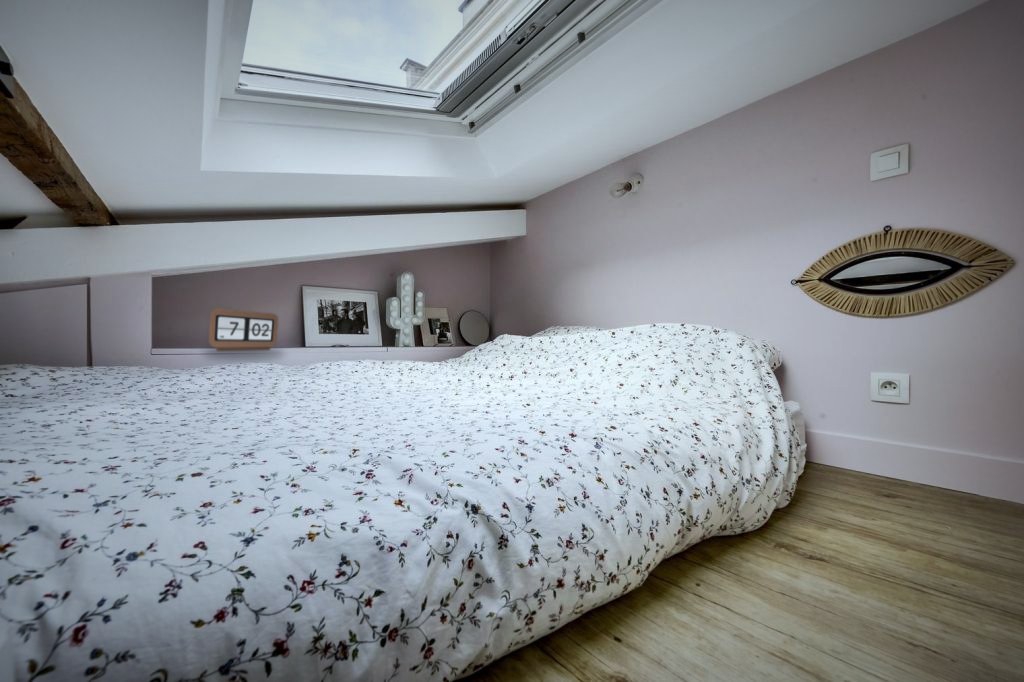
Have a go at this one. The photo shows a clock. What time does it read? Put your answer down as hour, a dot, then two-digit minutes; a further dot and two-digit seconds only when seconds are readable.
7.02
